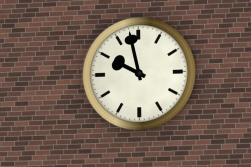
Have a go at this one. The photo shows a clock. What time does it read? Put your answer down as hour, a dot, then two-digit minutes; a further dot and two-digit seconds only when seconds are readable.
9.58
